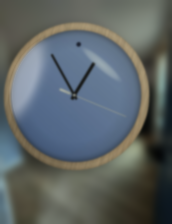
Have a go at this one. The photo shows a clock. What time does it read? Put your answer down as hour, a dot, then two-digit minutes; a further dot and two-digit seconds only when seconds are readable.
12.54.18
